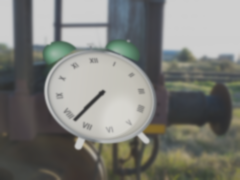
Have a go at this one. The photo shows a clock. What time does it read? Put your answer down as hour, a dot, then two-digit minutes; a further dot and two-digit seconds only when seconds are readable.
7.38
